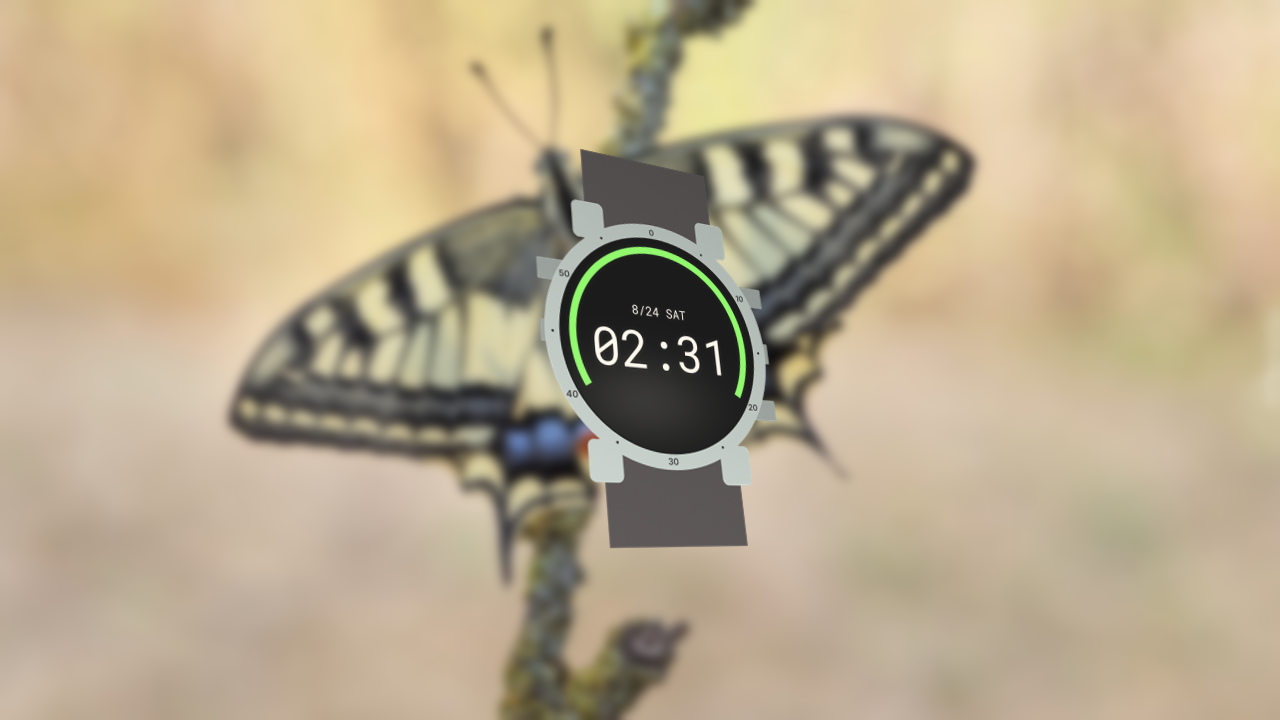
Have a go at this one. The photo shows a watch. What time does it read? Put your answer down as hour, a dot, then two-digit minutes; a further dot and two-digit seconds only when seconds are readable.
2.31
